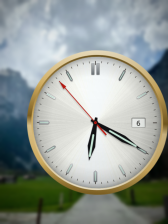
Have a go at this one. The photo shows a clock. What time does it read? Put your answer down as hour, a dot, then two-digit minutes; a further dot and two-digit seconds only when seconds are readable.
6.19.53
